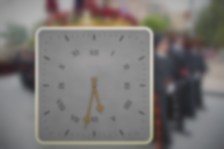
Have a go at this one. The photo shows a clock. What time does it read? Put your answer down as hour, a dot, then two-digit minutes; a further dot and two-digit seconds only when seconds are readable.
5.32
